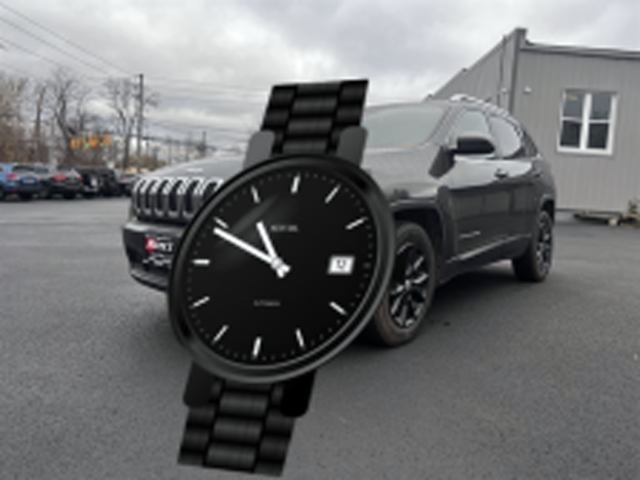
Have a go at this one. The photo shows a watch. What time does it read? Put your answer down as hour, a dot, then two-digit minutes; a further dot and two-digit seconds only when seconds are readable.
10.49
